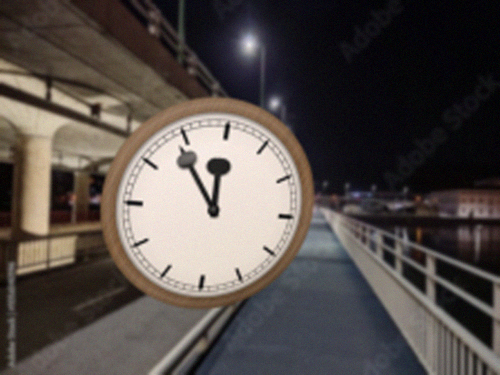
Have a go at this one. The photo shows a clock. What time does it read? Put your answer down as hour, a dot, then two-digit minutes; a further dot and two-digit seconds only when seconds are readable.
11.54
